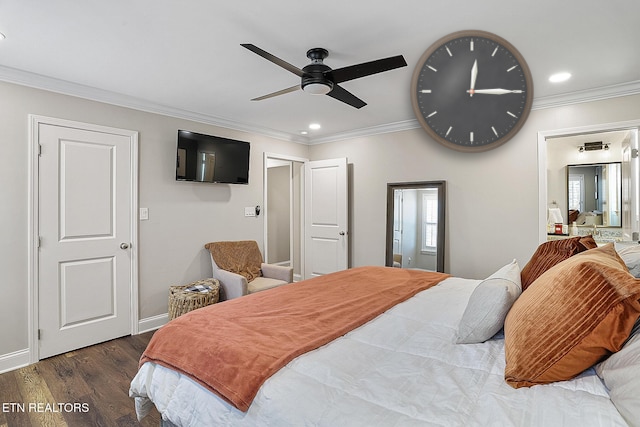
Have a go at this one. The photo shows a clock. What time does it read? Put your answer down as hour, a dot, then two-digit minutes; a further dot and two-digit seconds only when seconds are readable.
12.15
